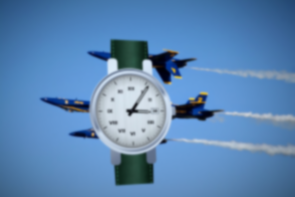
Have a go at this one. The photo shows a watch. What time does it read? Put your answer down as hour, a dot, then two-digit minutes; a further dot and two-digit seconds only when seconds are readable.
3.06
